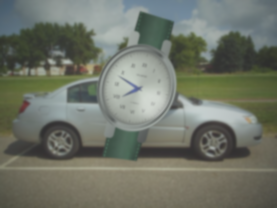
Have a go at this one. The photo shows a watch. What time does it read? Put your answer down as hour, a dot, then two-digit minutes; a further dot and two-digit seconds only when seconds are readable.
7.48
